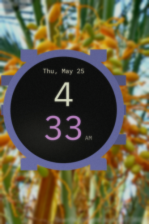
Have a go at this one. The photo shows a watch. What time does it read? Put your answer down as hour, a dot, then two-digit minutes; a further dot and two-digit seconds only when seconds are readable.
4.33
